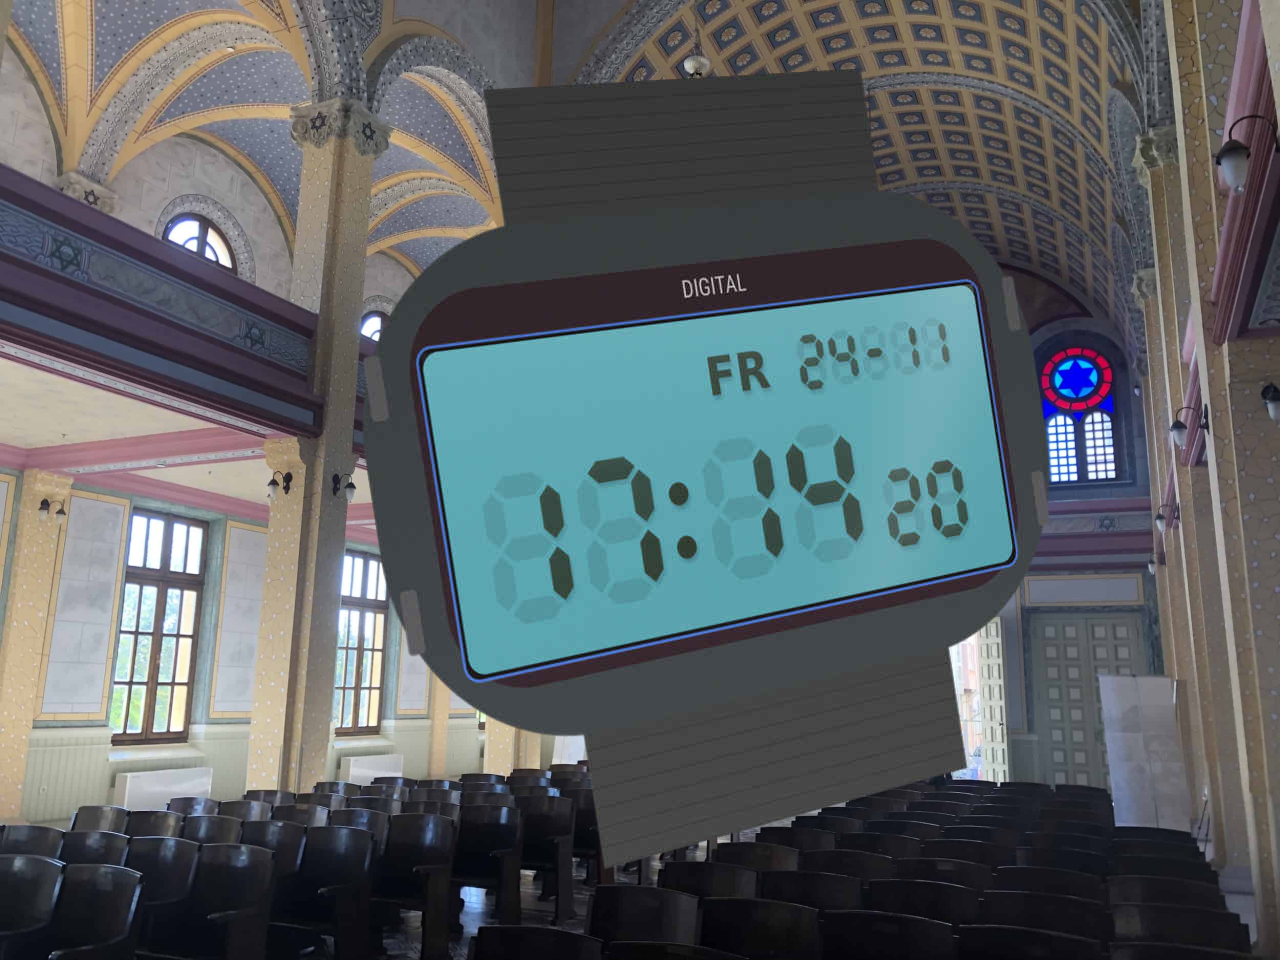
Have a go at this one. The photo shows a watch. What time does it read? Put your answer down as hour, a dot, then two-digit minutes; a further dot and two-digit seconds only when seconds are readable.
17.14.20
